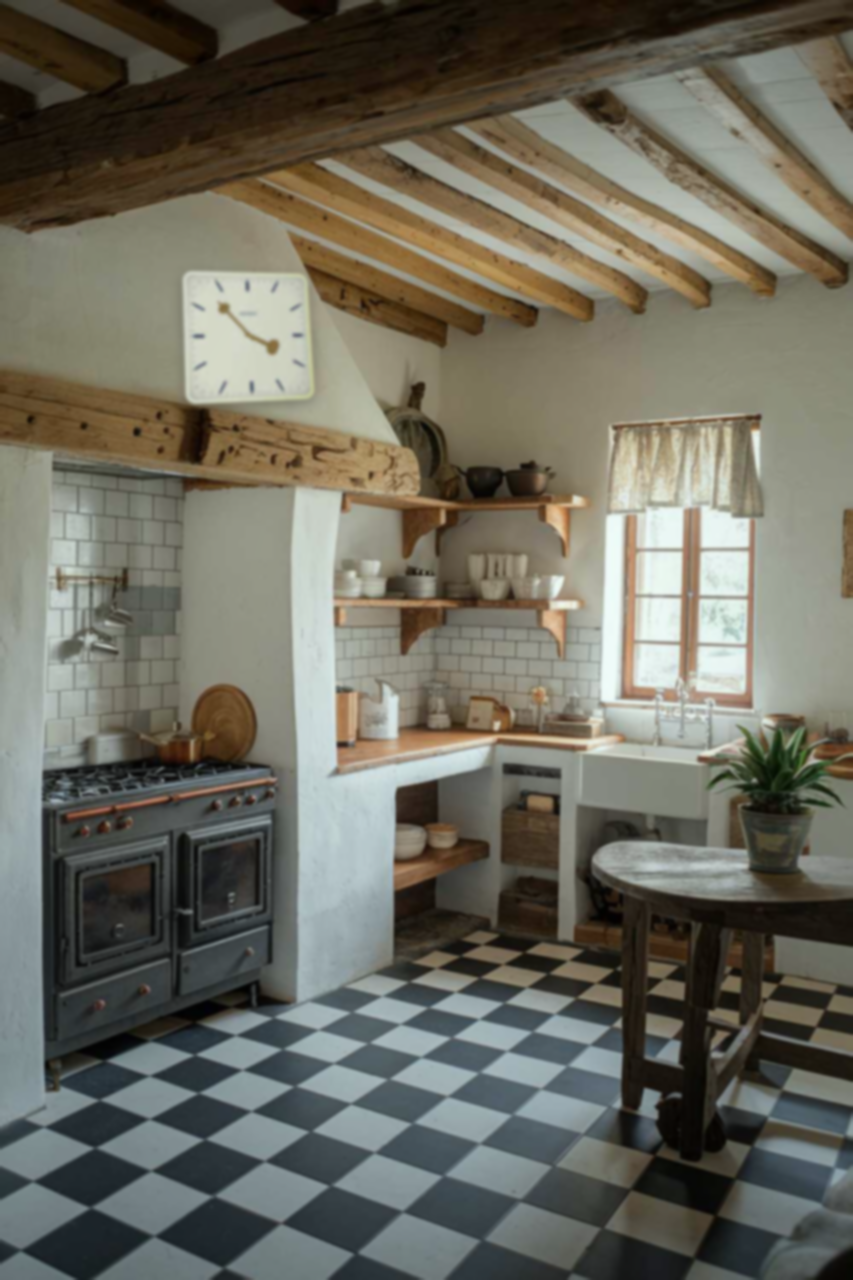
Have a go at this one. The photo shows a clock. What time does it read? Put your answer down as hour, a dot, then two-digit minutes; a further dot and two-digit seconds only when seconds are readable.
3.53
